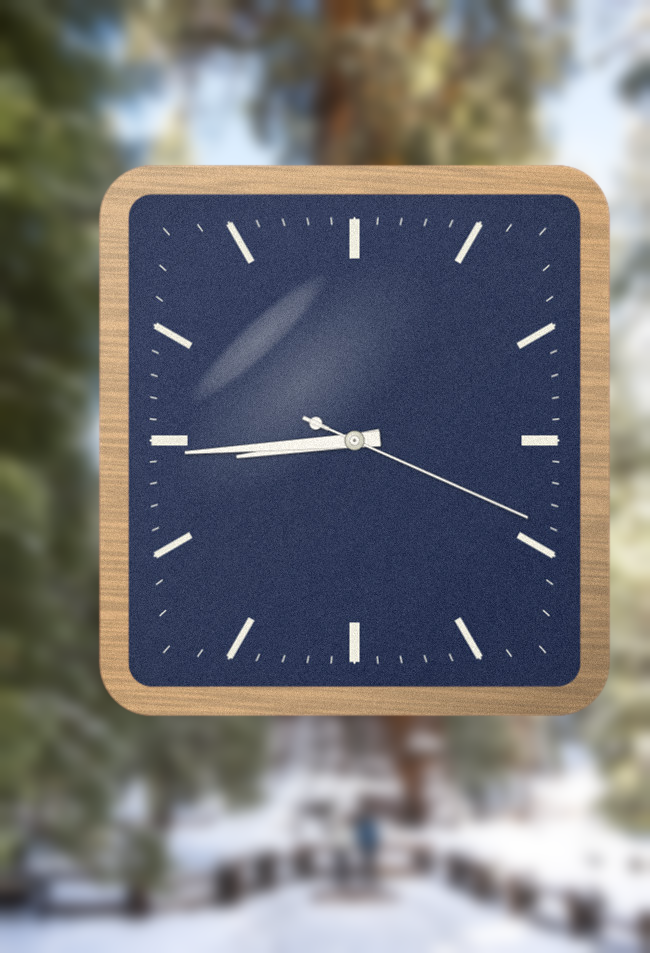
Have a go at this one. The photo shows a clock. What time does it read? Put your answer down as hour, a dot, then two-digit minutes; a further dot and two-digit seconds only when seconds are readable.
8.44.19
